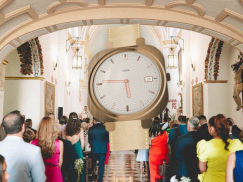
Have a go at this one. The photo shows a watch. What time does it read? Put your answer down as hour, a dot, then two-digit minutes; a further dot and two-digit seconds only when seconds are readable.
5.46
